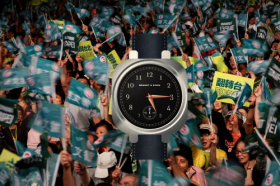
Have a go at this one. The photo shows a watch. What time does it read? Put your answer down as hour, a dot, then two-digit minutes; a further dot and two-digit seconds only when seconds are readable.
5.15
